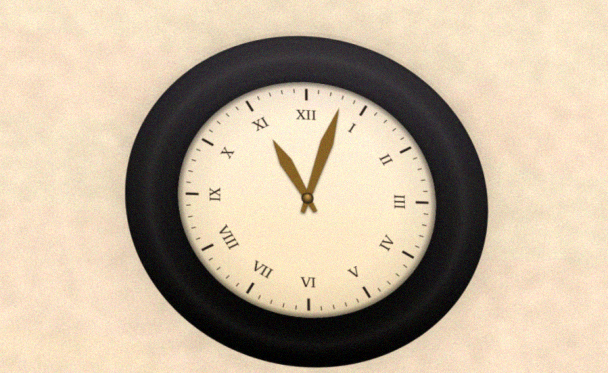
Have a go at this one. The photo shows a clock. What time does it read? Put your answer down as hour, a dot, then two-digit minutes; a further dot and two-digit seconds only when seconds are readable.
11.03
